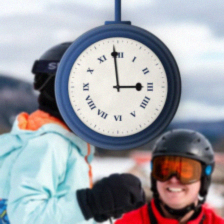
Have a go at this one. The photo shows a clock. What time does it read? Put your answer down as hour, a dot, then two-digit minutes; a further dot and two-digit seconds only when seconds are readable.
2.59
